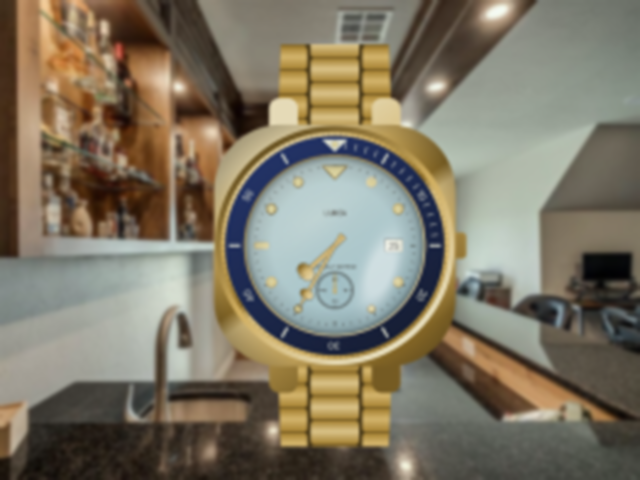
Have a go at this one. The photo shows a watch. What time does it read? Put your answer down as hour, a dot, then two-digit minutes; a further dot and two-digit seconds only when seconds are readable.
7.35
